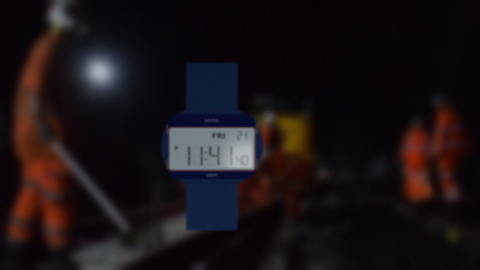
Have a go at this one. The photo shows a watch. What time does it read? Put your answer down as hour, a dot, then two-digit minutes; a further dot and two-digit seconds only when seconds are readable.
11.41
